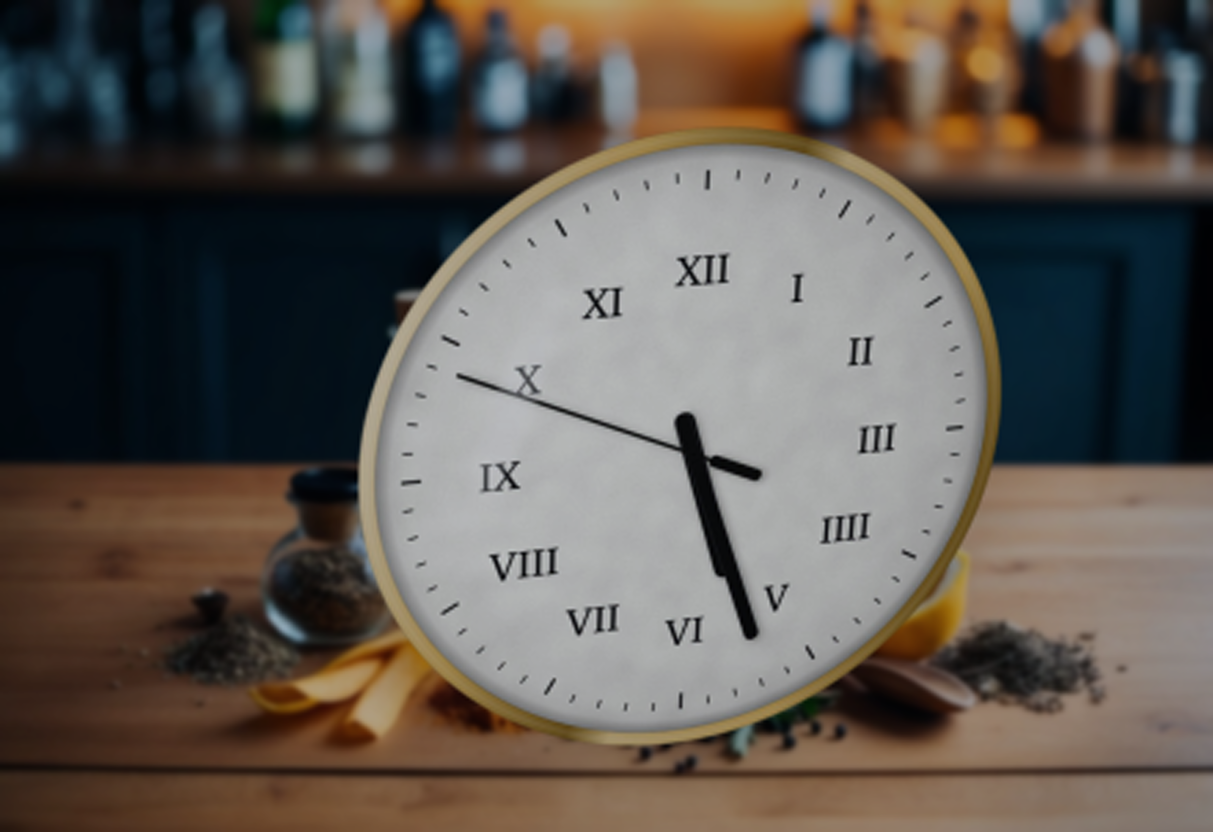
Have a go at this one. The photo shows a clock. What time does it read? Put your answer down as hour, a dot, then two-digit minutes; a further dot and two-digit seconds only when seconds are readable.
5.26.49
